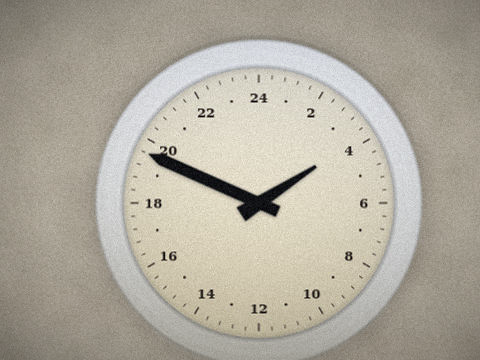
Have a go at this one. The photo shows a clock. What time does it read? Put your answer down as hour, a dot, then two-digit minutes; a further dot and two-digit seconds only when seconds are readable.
3.49
